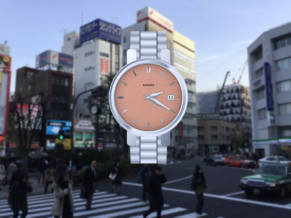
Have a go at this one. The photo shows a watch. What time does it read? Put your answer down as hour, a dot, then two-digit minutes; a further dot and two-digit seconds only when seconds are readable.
2.20
